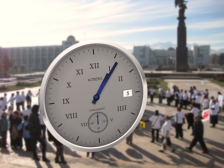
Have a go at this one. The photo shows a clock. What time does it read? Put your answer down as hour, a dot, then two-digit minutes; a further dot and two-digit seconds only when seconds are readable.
1.06
